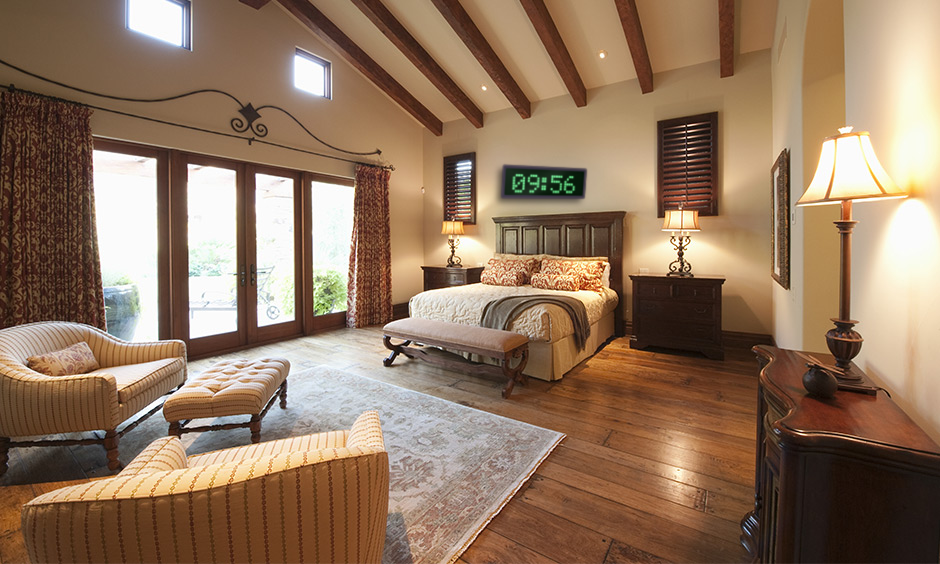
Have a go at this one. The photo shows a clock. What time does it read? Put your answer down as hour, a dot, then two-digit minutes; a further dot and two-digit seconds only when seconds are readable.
9.56
